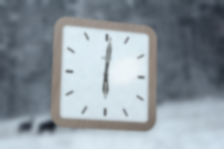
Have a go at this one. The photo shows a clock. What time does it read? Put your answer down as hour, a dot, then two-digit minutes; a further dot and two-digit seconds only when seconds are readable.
6.01
